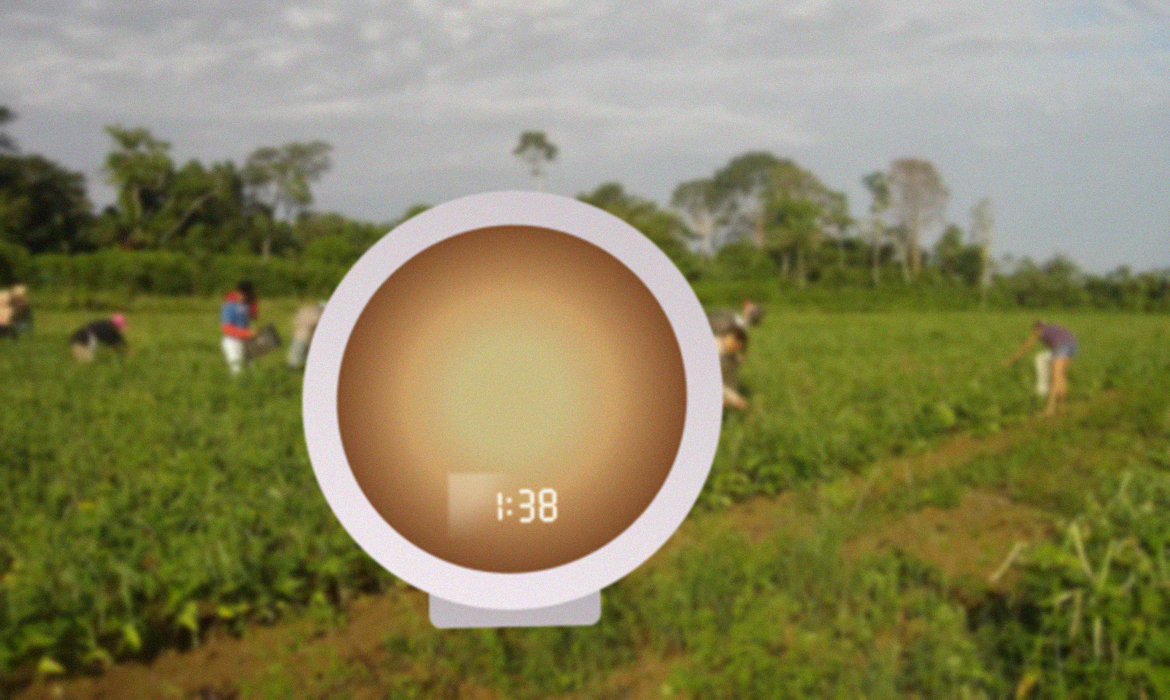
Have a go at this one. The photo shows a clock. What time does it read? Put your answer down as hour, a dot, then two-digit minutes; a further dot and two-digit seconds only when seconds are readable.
1.38
